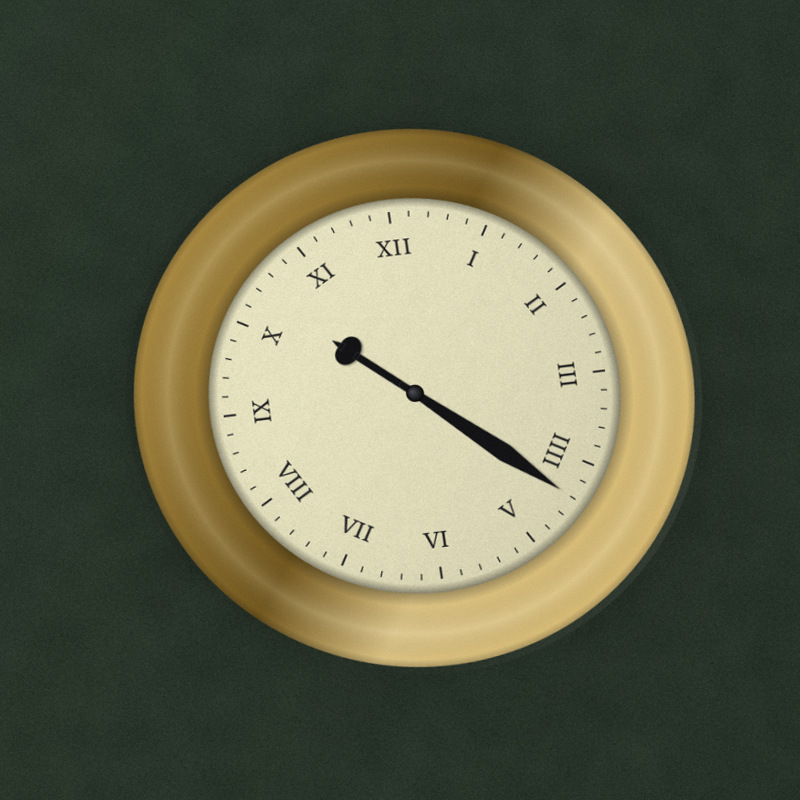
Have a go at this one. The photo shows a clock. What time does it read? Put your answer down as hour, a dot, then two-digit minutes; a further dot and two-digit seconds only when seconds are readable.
10.22
